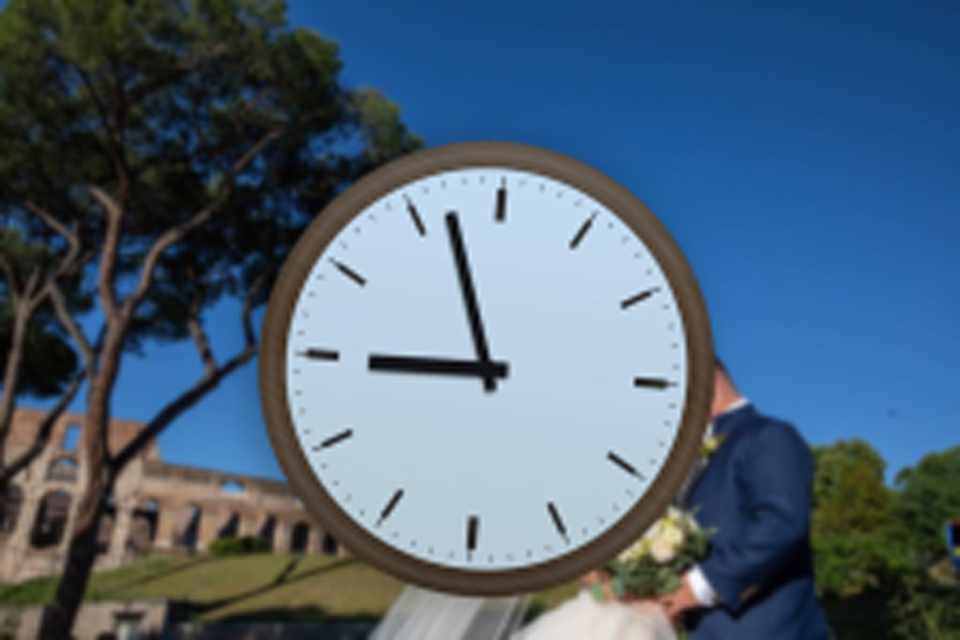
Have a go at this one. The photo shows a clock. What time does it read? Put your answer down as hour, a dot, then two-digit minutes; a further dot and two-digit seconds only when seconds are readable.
8.57
